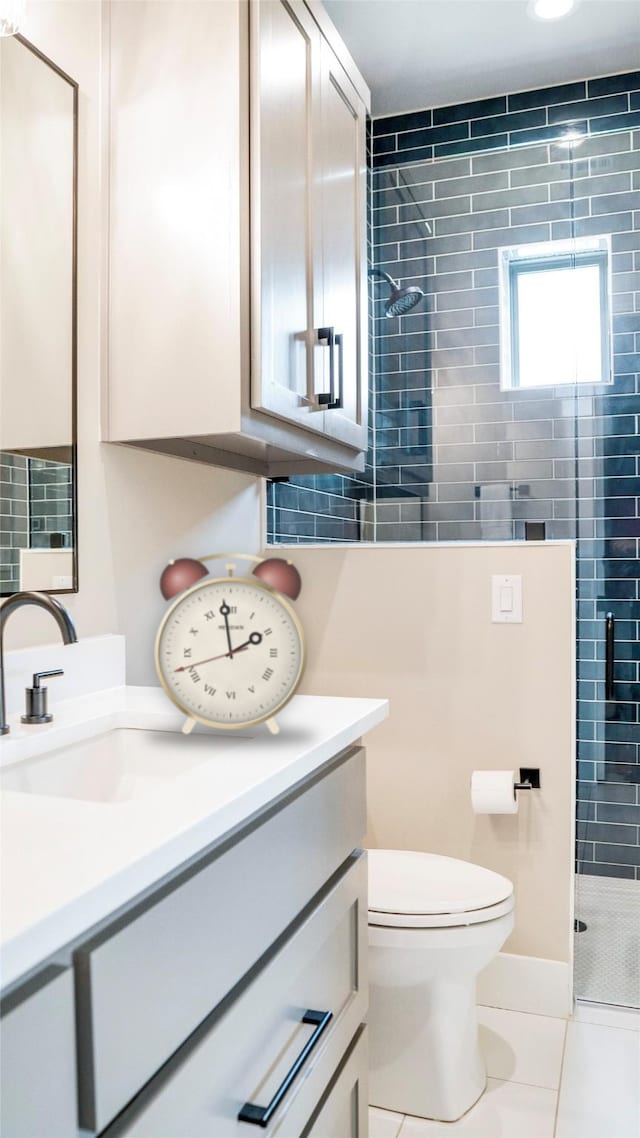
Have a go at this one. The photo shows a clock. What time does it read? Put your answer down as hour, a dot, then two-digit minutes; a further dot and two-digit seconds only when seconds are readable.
1.58.42
